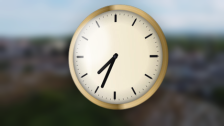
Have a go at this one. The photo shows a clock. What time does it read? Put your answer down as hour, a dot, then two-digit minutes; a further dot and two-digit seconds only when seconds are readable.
7.34
